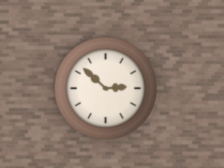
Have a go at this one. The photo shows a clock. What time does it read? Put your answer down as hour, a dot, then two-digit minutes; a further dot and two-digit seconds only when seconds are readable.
2.52
